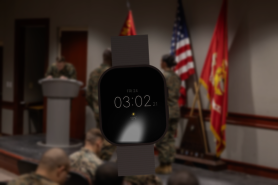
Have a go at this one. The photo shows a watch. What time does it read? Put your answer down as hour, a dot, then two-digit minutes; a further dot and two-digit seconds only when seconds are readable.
3.02
